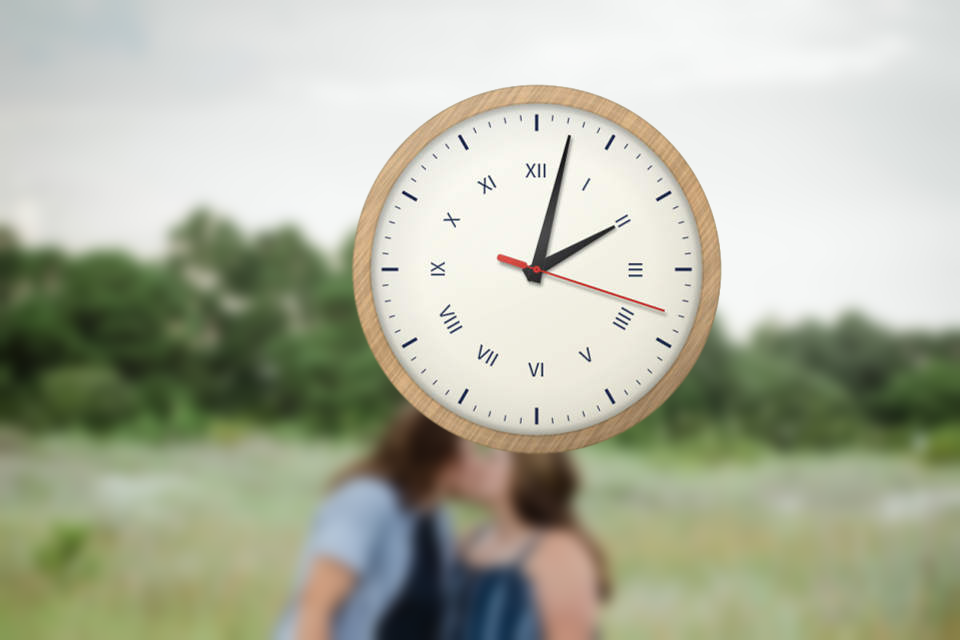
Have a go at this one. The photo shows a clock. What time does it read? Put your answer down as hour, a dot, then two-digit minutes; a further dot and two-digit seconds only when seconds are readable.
2.02.18
